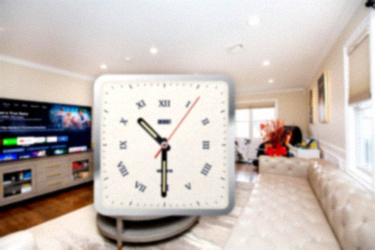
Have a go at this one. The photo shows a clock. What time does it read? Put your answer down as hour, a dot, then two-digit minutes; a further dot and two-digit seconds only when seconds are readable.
10.30.06
